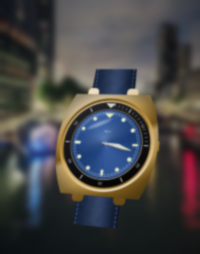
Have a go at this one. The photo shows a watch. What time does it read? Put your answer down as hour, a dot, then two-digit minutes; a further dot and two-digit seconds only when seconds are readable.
3.17
